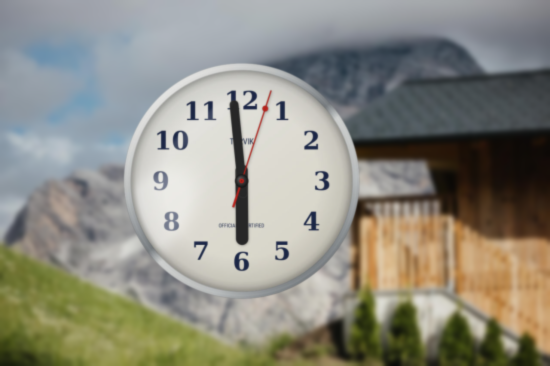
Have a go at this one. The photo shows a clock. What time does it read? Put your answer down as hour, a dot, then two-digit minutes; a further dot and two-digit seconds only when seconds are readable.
5.59.03
